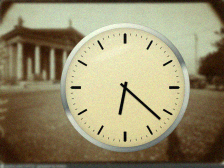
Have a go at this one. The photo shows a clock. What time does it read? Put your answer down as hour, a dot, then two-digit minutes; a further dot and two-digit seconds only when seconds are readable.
6.22
